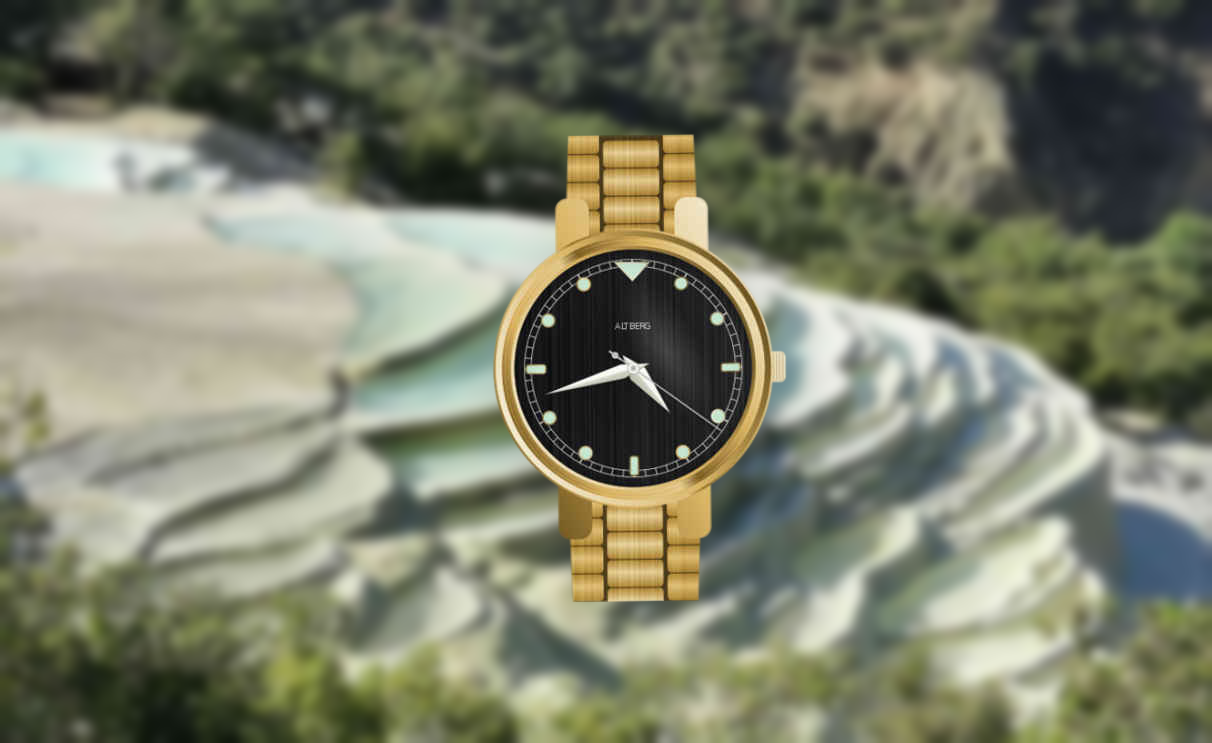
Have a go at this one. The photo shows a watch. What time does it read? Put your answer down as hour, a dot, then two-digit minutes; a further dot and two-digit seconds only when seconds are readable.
4.42.21
